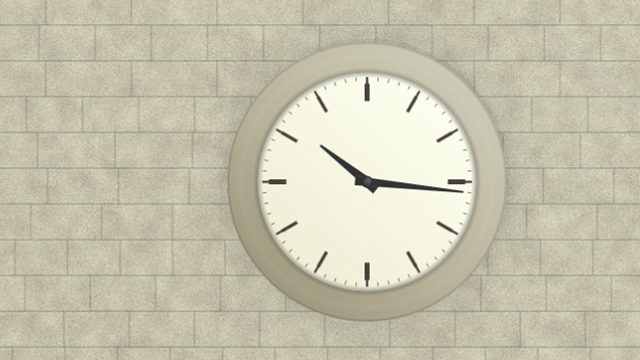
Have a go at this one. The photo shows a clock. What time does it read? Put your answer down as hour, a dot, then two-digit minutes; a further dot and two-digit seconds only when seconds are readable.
10.16
